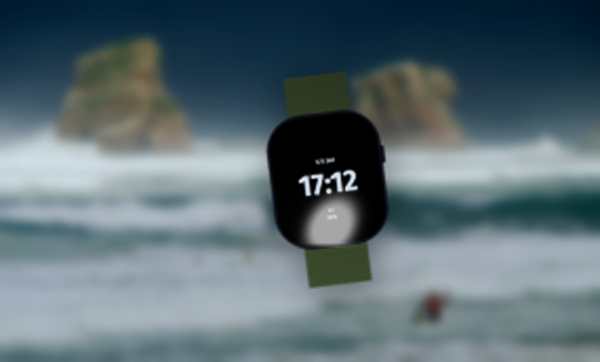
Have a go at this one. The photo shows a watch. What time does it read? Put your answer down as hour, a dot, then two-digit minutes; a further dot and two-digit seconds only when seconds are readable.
17.12
